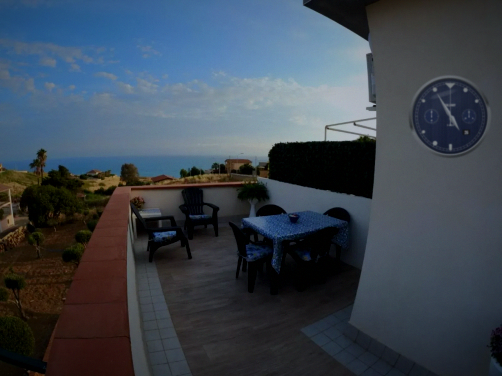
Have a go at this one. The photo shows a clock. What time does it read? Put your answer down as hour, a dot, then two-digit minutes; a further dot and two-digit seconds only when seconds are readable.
4.55
